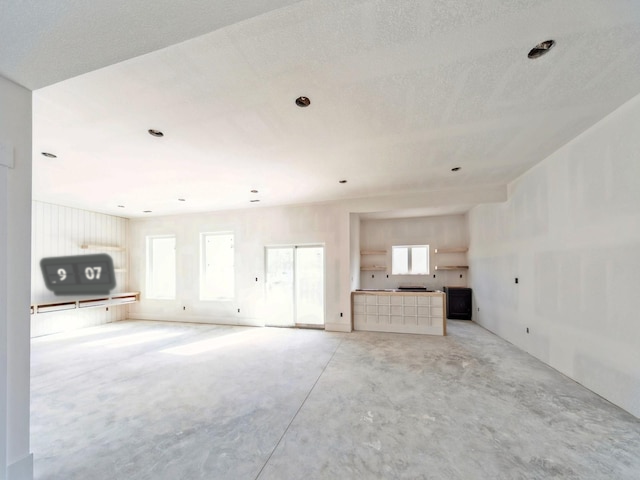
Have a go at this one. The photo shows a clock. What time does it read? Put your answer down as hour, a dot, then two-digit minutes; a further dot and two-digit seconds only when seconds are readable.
9.07
